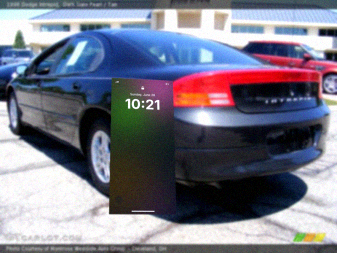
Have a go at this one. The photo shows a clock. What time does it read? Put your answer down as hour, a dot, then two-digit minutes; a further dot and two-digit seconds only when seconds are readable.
10.21
